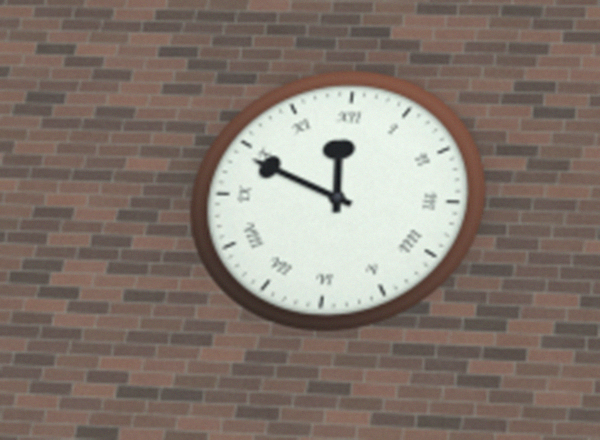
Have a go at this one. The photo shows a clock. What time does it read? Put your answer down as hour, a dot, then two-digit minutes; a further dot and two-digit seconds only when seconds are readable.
11.49
